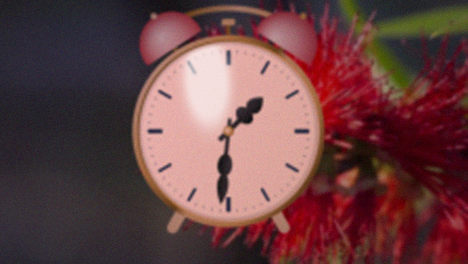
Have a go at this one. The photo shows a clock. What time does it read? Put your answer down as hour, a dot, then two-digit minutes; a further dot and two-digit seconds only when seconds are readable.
1.31
